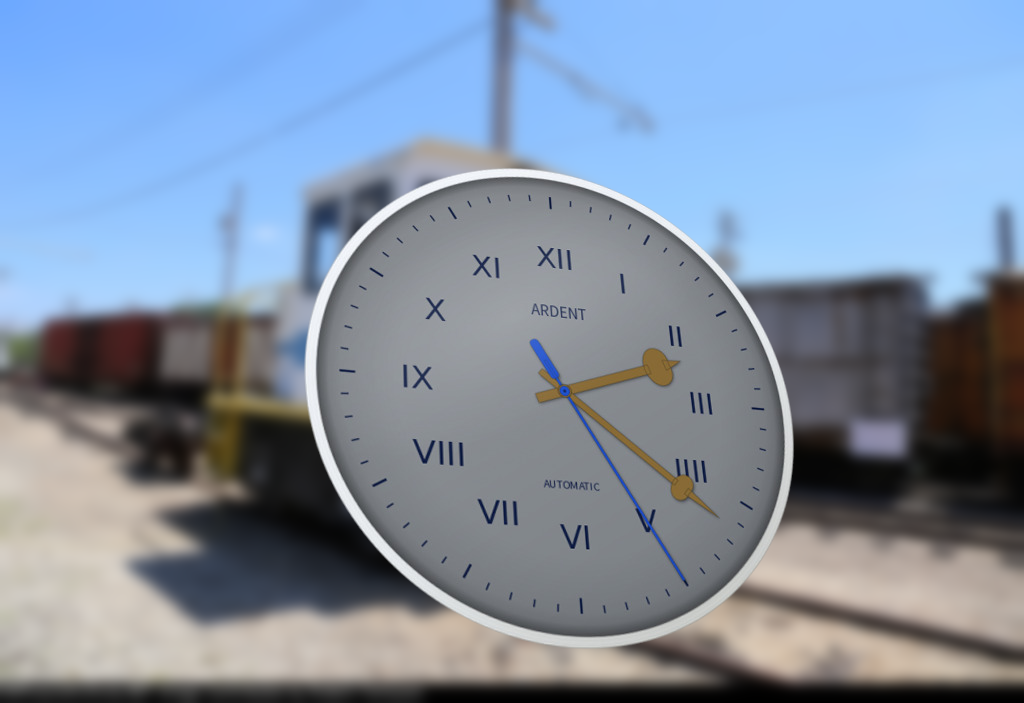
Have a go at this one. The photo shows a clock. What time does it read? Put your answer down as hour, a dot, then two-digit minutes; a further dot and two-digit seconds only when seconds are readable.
2.21.25
